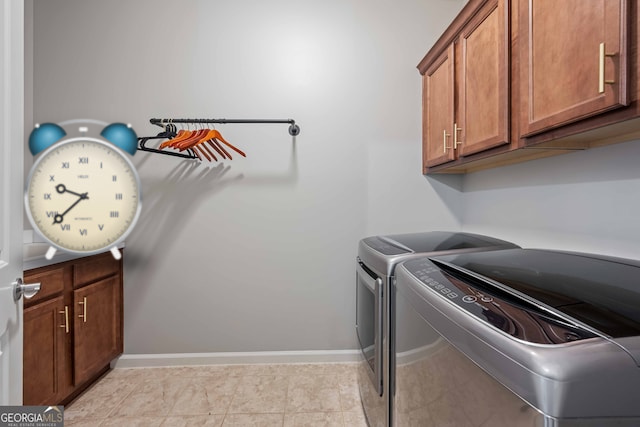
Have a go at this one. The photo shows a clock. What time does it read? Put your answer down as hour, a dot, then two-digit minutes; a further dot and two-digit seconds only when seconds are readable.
9.38
